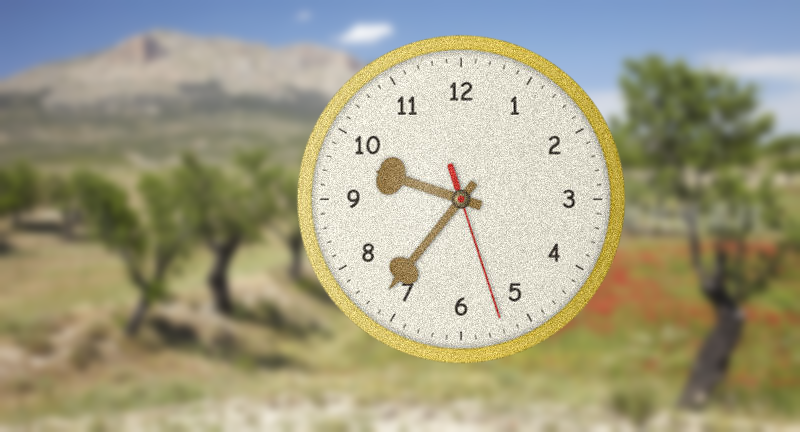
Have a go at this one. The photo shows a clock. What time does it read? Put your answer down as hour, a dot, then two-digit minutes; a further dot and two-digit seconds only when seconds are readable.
9.36.27
